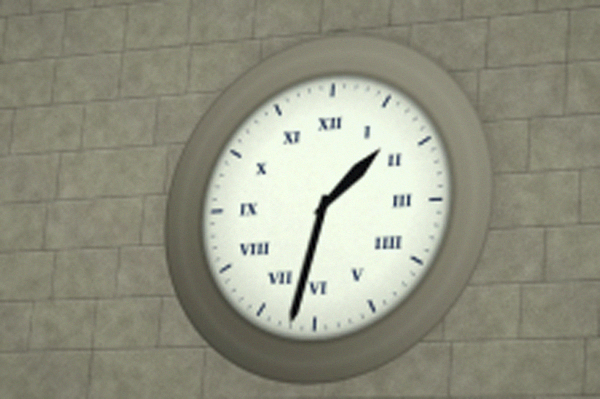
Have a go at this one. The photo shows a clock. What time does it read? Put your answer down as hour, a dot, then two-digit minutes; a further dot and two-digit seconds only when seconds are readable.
1.32
